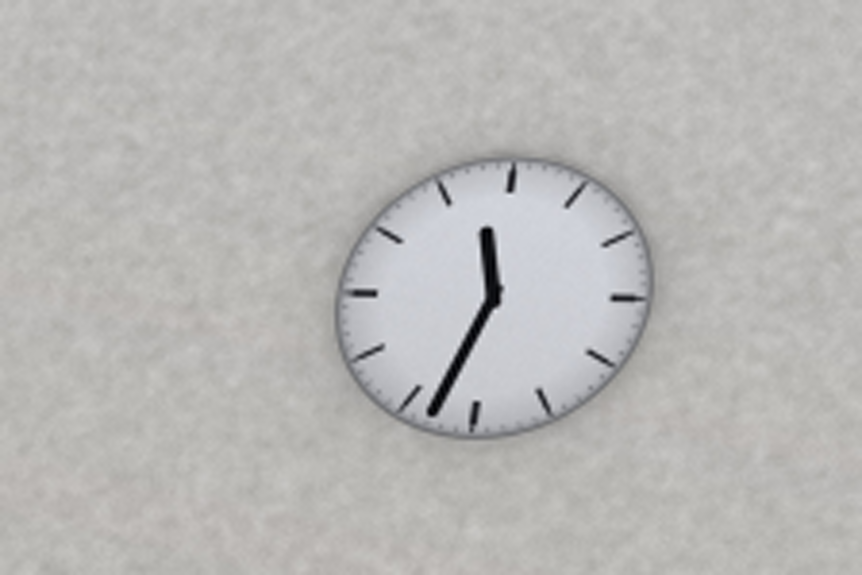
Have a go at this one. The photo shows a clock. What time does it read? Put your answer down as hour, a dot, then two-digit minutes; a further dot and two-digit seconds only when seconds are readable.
11.33
